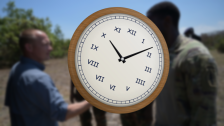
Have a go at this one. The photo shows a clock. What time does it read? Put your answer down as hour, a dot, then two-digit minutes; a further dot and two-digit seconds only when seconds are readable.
10.08
